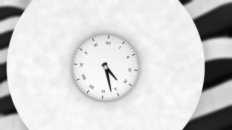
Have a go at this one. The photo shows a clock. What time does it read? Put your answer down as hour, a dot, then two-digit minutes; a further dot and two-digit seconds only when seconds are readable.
4.27
